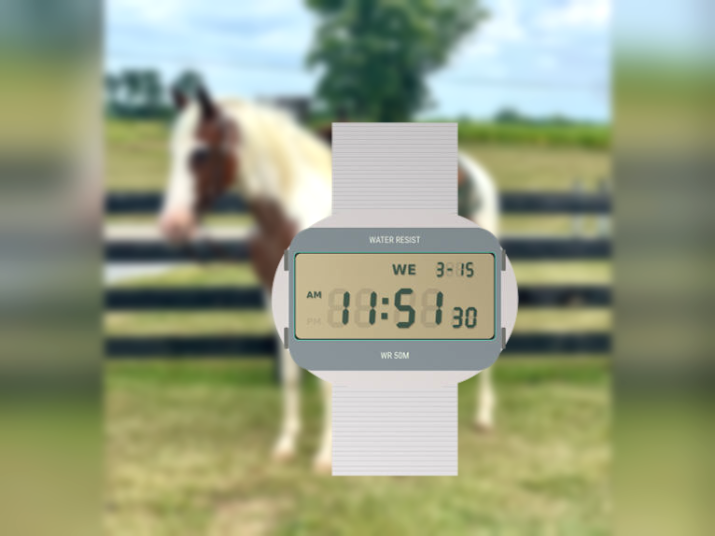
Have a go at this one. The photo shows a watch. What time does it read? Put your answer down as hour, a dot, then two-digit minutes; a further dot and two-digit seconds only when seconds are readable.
11.51.30
